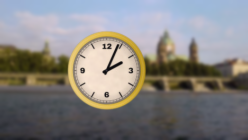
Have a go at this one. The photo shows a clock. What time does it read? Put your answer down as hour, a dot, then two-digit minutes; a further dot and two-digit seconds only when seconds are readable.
2.04
